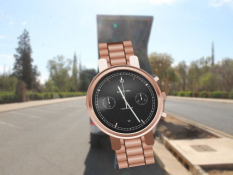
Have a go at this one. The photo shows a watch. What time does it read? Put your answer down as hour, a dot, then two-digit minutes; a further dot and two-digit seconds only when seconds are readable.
11.26
